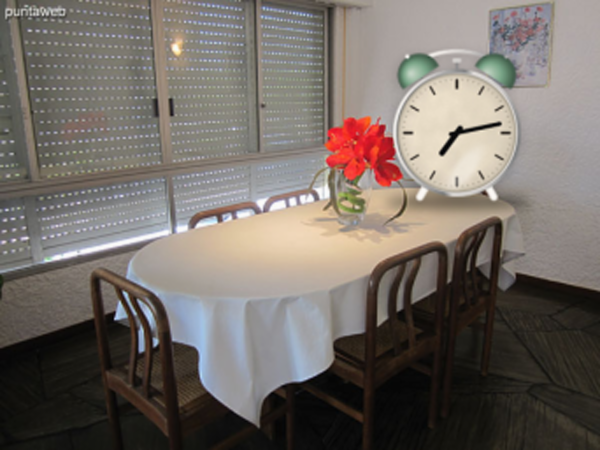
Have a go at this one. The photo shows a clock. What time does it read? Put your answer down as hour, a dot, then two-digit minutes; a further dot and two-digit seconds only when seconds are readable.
7.13
